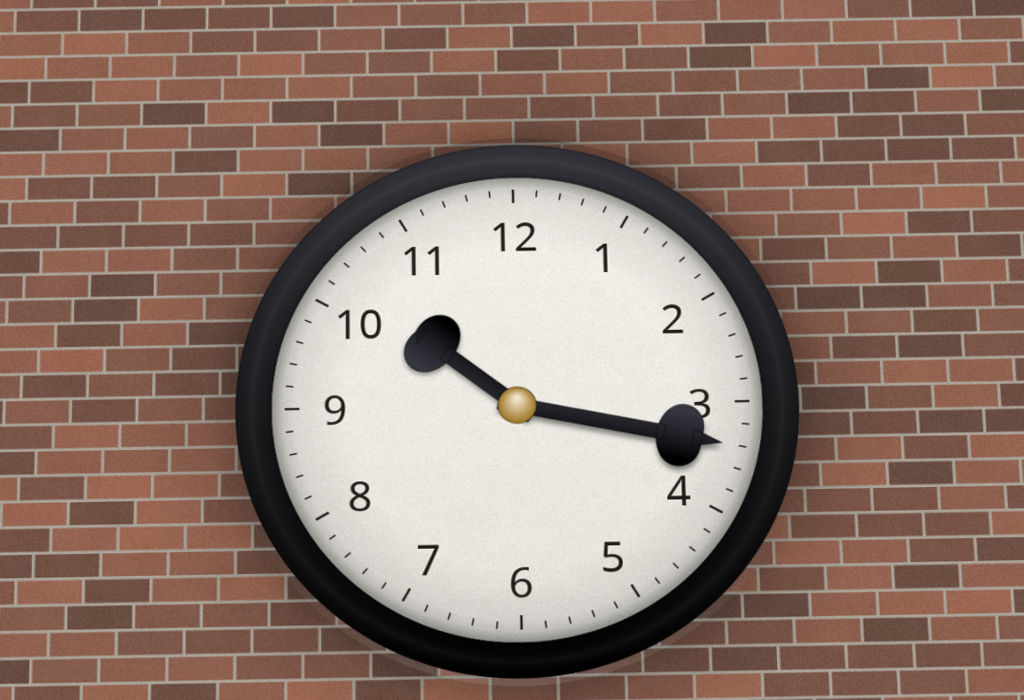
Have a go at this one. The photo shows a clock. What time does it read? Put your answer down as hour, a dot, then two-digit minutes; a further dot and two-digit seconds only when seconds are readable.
10.17
